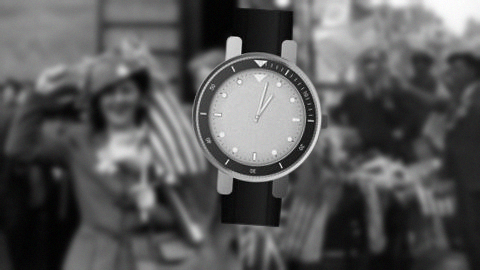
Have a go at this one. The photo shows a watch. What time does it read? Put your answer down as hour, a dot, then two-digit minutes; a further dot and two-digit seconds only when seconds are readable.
1.02
